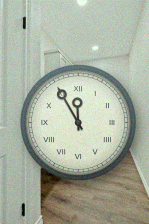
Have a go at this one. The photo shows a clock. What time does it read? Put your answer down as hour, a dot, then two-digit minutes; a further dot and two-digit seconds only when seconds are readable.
11.55
